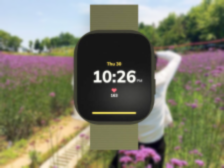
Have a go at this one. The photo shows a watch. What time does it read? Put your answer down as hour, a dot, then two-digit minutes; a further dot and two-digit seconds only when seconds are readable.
10.26
